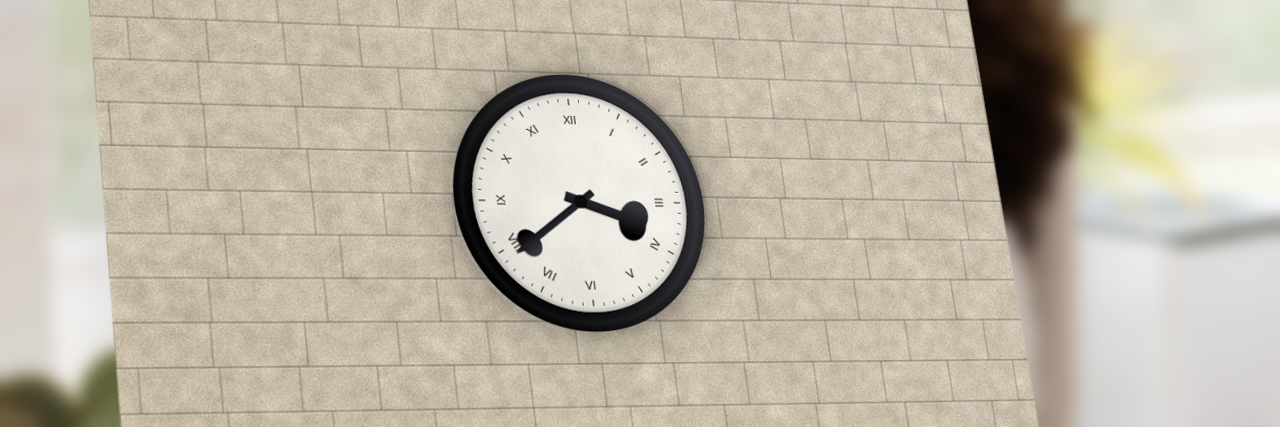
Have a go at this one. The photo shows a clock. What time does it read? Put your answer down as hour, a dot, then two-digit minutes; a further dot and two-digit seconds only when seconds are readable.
3.39
